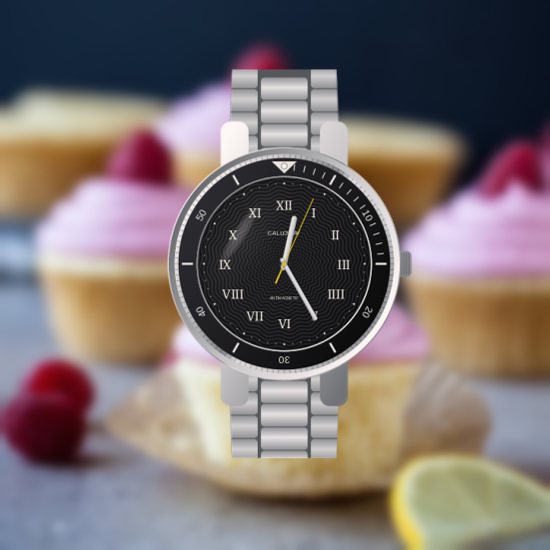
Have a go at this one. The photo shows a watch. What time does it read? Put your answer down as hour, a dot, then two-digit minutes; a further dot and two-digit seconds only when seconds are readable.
12.25.04
